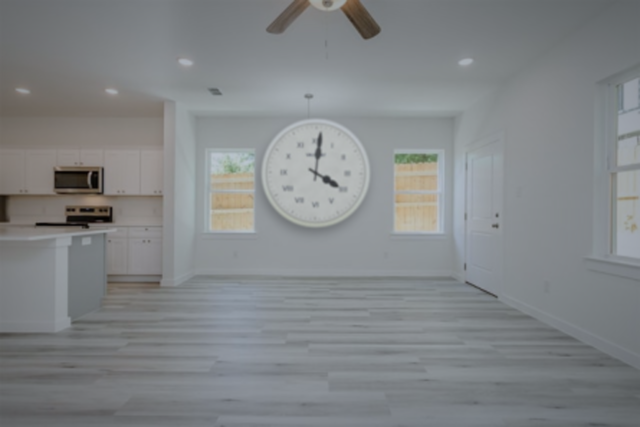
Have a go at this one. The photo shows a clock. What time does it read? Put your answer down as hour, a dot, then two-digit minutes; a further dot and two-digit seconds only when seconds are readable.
4.01
